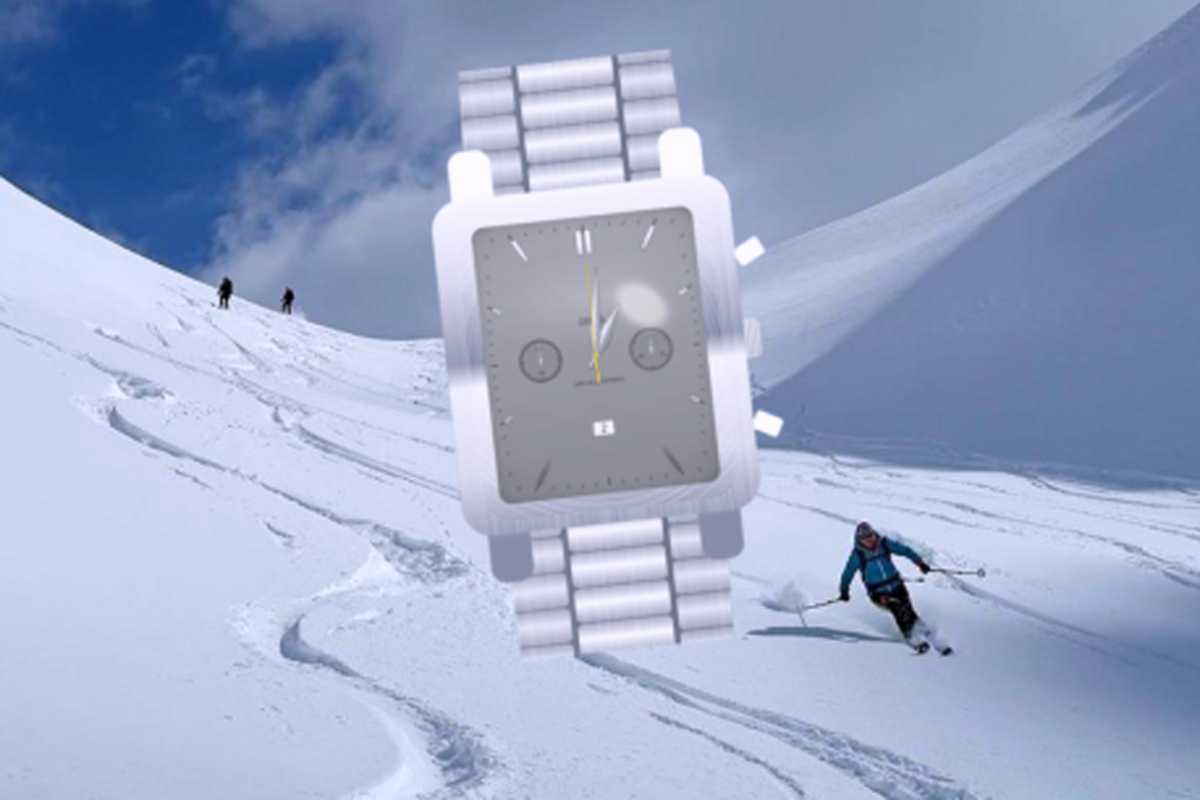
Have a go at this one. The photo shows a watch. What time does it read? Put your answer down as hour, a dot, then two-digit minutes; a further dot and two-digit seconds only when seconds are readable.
1.01
